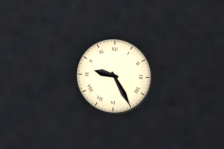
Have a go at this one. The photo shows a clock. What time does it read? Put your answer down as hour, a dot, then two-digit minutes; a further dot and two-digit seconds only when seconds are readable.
9.25
